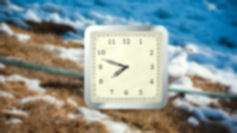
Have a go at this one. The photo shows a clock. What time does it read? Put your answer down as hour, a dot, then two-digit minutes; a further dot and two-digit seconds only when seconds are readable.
7.48
